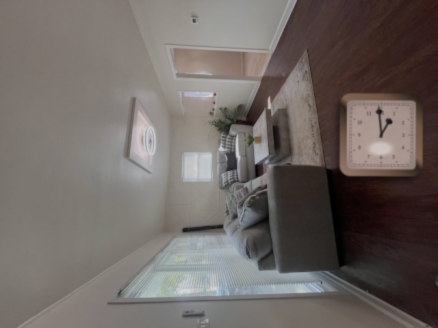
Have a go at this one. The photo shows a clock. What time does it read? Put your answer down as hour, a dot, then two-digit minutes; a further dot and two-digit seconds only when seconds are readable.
12.59
